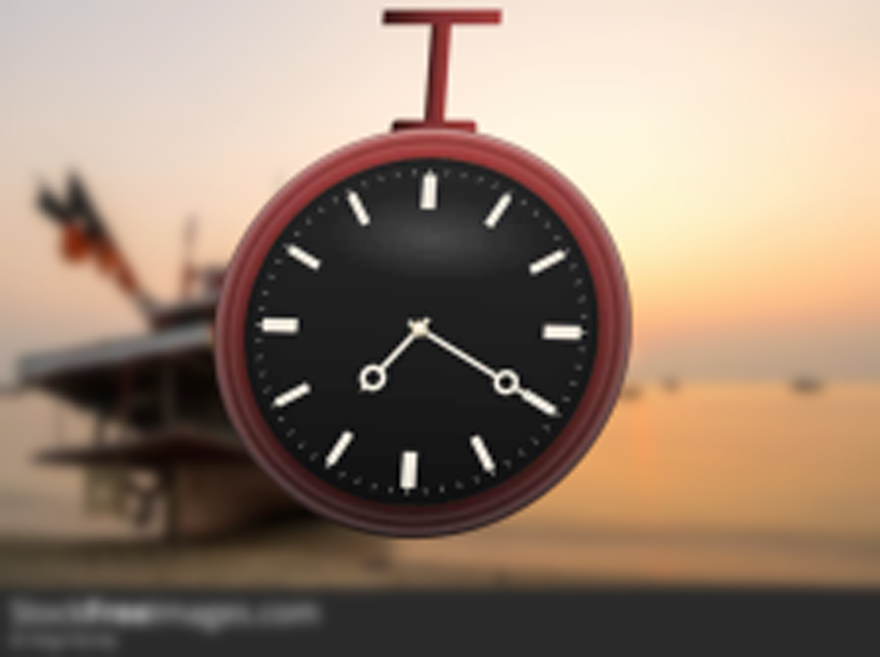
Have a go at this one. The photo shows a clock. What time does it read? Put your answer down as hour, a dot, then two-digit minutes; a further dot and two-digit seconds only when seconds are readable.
7.20
